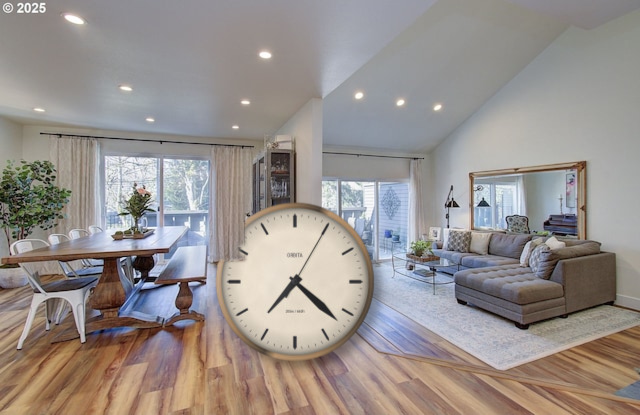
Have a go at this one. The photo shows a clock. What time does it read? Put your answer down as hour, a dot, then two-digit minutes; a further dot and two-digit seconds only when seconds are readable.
7.22.05
